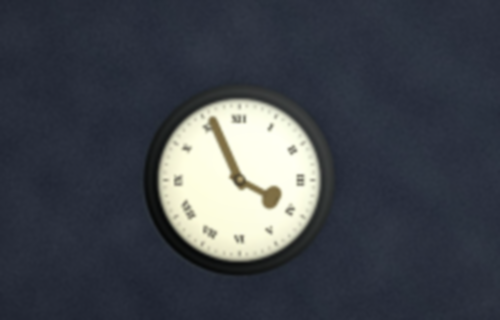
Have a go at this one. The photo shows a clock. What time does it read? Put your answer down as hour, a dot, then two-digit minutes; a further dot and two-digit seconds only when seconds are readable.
3.56
